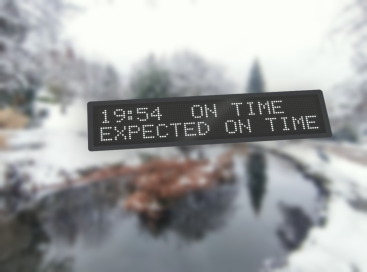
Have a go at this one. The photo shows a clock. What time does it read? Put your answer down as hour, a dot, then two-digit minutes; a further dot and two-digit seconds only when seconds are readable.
19.54
